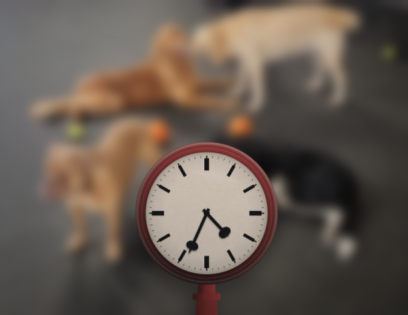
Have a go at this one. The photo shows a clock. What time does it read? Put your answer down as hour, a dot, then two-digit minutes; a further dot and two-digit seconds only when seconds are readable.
4.34
